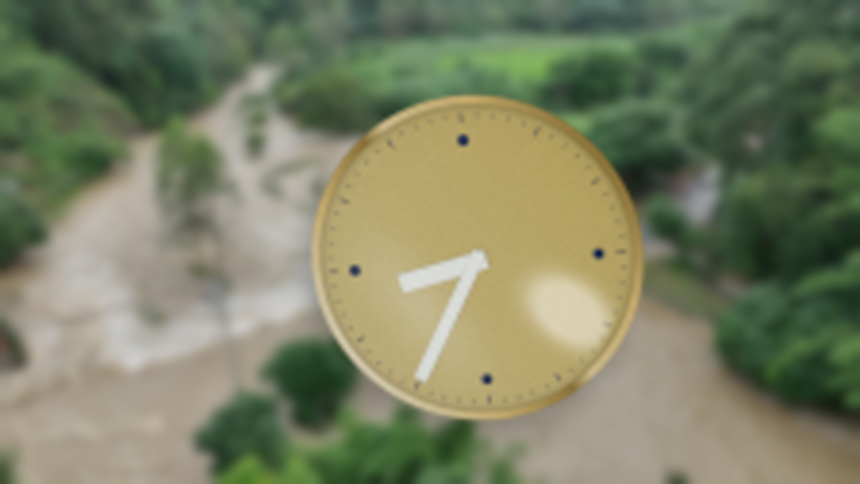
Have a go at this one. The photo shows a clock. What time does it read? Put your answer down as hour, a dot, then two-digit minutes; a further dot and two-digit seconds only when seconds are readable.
8.35
